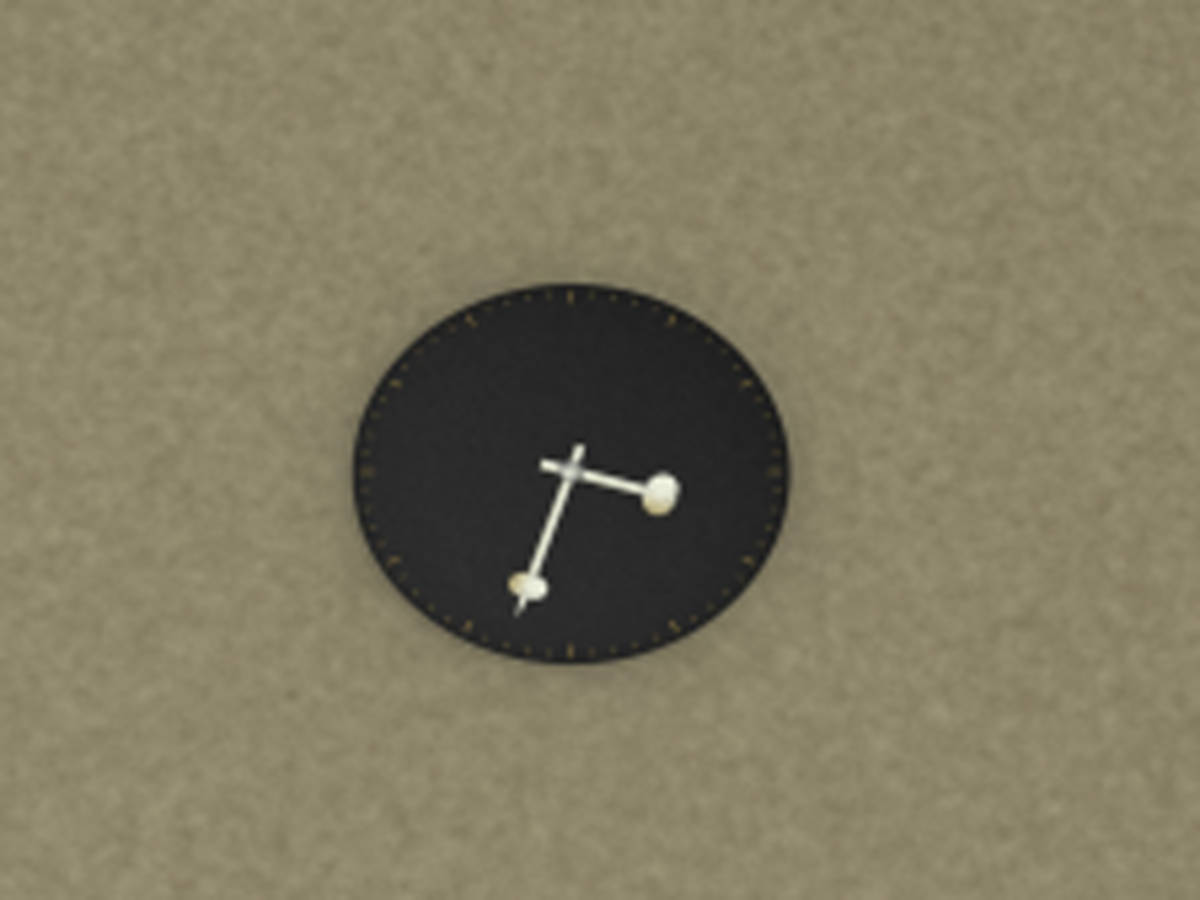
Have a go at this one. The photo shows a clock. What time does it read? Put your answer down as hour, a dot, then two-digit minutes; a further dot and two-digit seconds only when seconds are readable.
3.33
